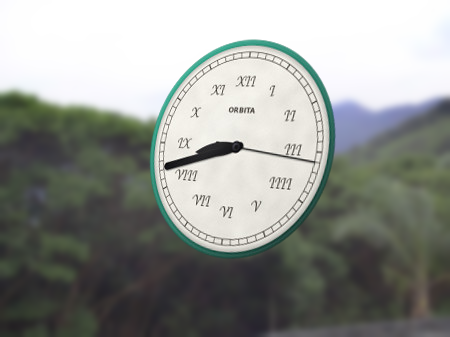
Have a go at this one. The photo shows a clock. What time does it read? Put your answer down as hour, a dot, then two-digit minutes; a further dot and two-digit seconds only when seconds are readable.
8.42.16
